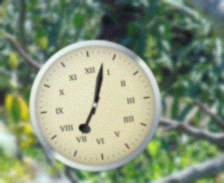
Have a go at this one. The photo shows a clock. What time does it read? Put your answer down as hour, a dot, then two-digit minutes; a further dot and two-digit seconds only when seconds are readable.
7.03
